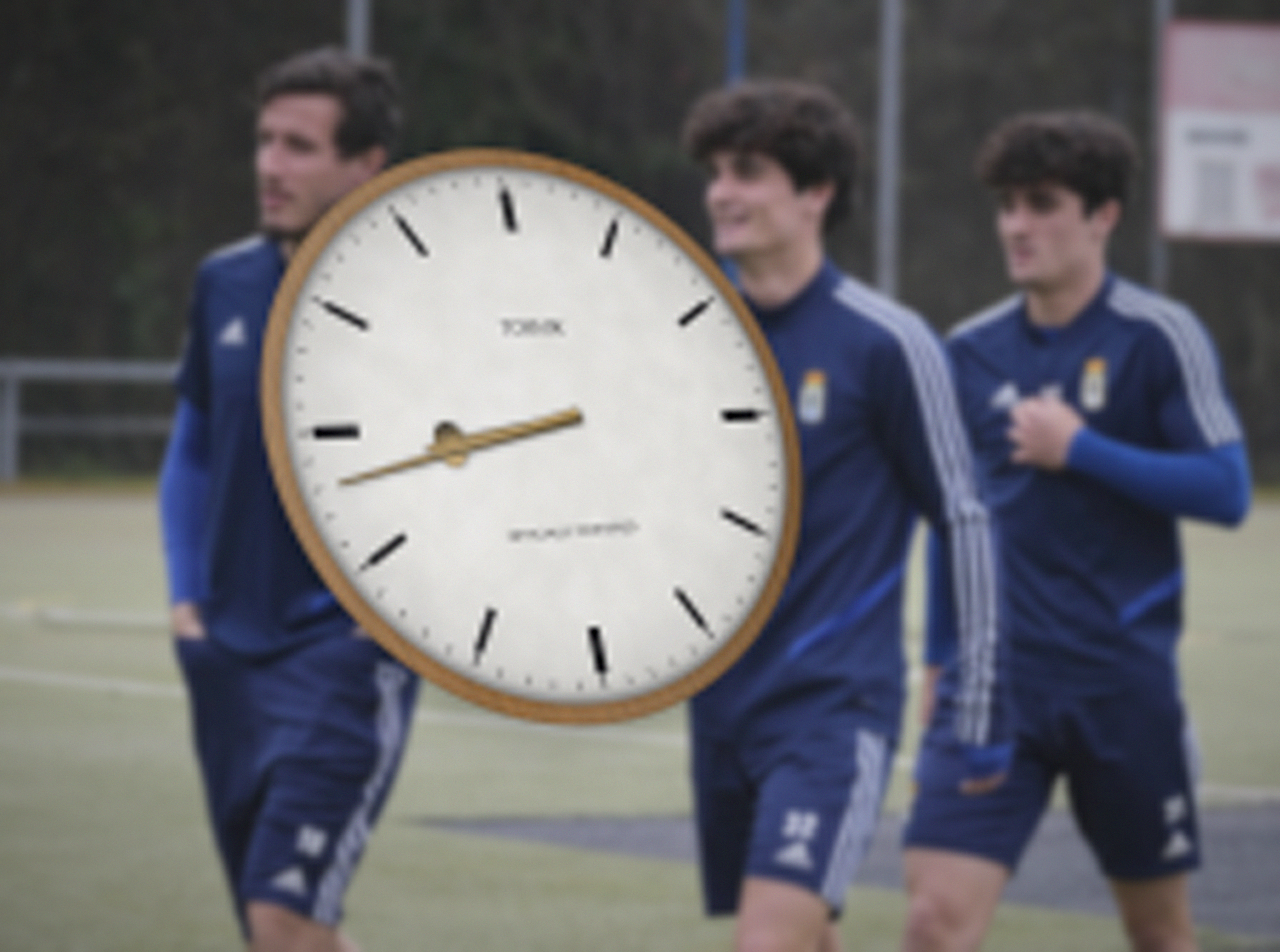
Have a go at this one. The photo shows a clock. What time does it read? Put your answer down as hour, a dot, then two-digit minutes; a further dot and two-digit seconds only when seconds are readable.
8.43
